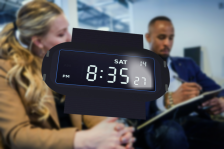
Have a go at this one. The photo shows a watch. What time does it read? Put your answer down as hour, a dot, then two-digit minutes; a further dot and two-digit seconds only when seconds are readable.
8.35.27
